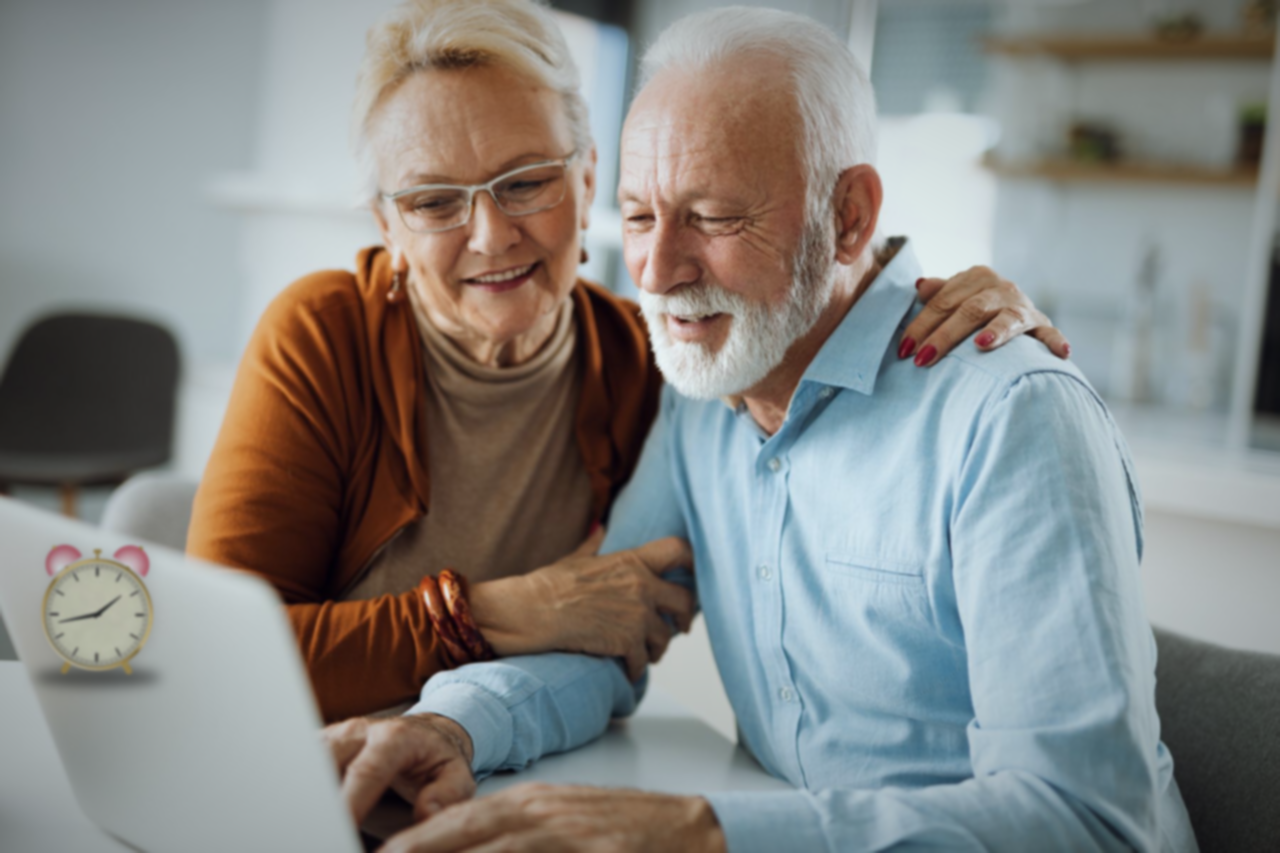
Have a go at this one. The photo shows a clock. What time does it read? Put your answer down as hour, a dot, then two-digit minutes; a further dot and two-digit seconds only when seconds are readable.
1.43
